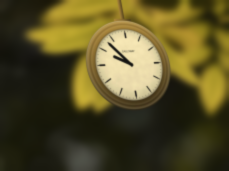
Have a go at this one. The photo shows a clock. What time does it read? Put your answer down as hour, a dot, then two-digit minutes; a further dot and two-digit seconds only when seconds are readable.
9.53
